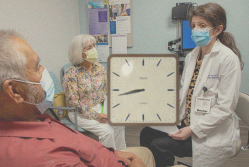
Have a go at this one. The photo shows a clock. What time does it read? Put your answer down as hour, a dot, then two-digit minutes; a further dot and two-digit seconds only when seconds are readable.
8.43
